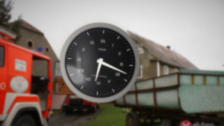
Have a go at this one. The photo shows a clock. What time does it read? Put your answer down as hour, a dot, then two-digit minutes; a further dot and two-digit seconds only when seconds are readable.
6.18
